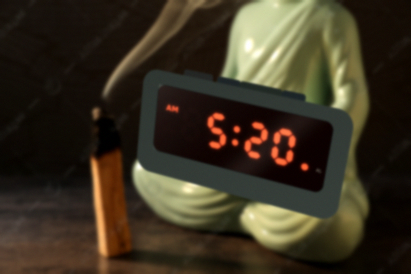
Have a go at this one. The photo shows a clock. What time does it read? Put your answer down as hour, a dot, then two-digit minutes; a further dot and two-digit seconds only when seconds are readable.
5.20
